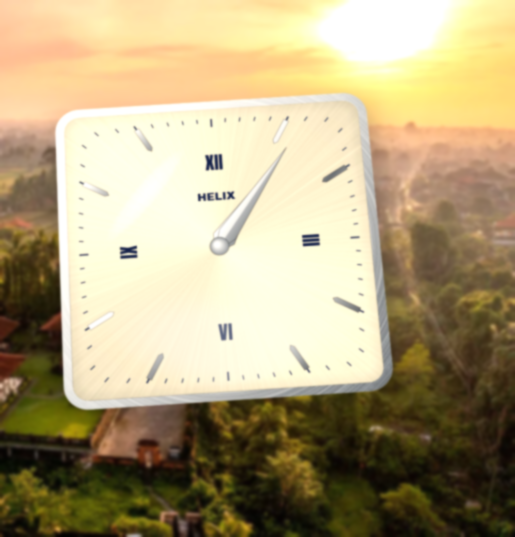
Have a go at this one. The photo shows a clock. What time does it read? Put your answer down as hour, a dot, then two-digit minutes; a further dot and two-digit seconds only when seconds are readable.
1.06
